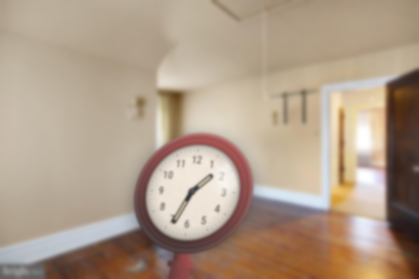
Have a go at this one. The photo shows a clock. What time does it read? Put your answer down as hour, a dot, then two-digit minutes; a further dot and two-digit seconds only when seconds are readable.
1.34
